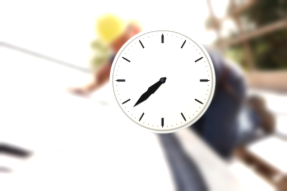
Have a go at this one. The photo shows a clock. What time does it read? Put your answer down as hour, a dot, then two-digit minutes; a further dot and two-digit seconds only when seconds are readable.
7.38
